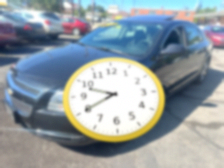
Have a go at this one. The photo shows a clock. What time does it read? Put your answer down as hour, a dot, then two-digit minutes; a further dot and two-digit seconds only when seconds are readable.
9.40
